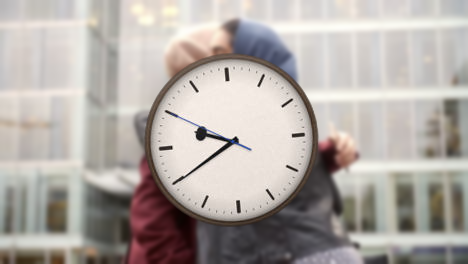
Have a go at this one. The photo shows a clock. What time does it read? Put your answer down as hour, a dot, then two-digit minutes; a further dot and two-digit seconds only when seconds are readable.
9.39.50
